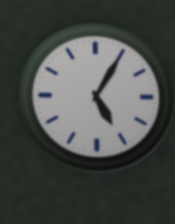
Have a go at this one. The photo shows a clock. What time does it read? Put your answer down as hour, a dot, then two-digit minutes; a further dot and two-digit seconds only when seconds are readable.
5.05
